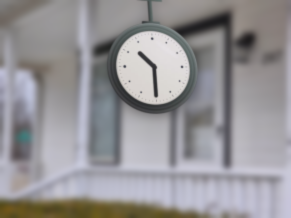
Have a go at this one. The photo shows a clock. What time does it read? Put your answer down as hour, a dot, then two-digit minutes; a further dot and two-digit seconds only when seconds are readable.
10.30
